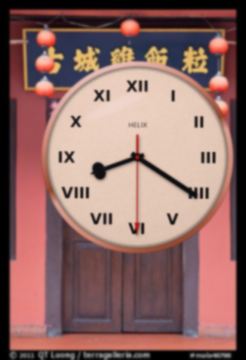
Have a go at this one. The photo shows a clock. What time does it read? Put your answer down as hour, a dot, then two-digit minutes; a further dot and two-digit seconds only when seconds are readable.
8.20.30
